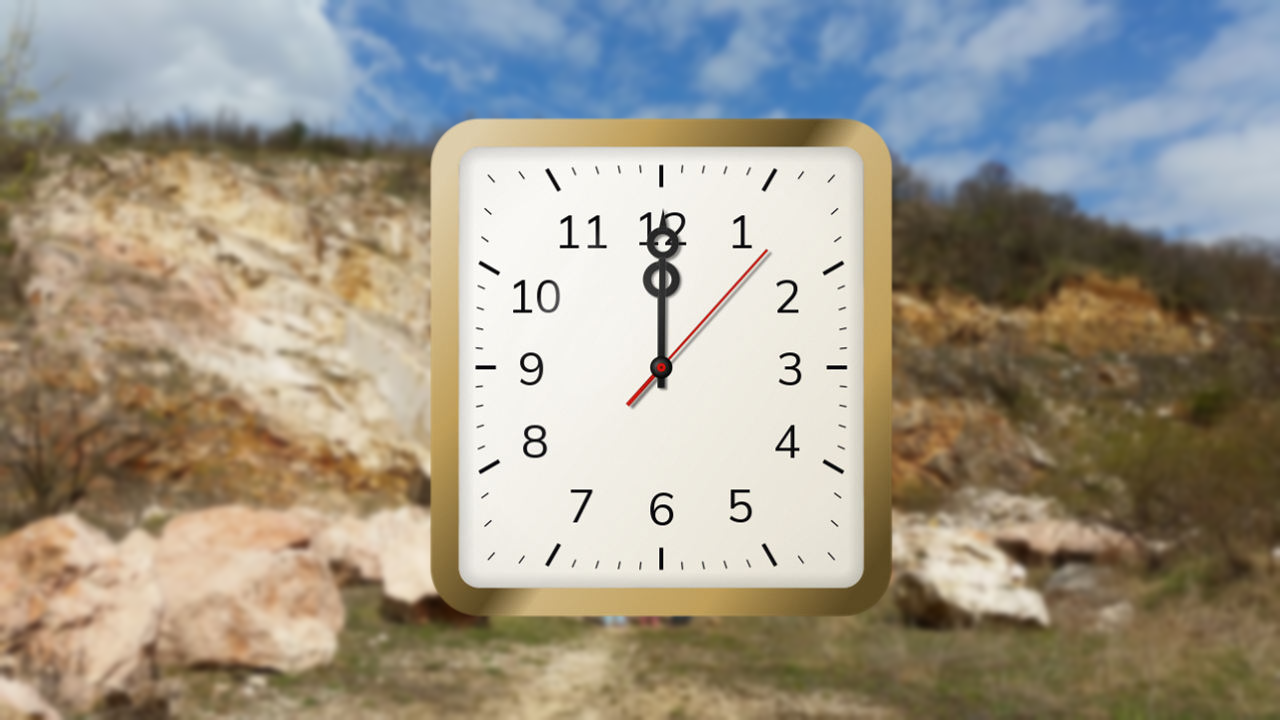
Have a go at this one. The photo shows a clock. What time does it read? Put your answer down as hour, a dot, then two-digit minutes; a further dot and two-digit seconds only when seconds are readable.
12.00.07
